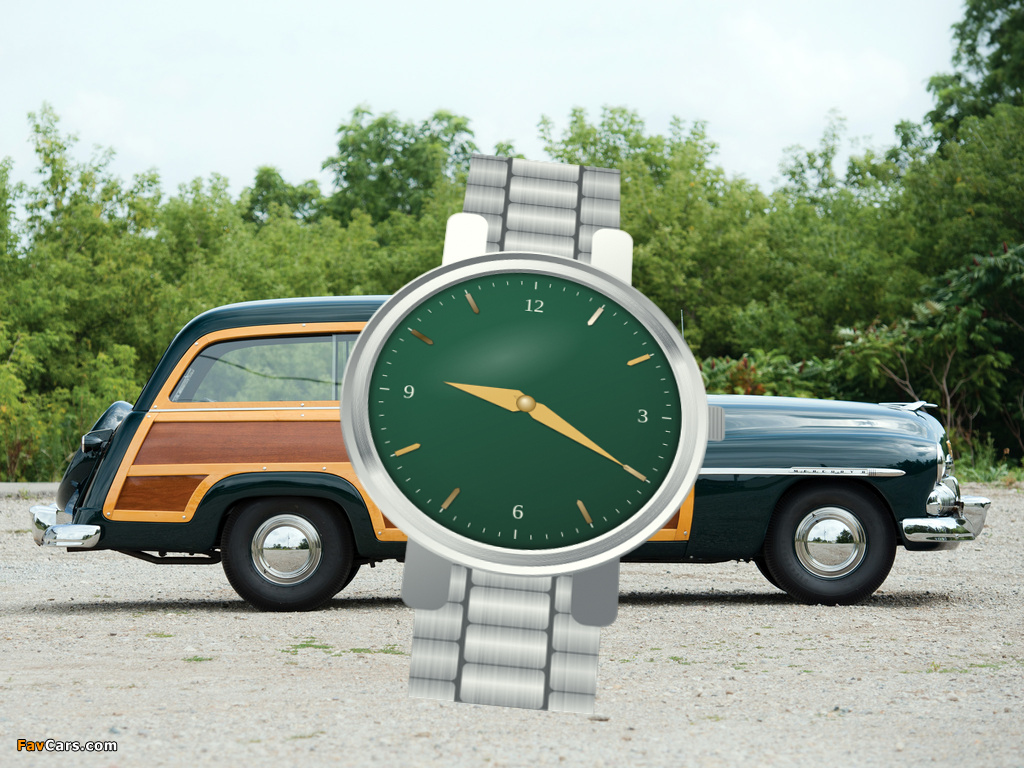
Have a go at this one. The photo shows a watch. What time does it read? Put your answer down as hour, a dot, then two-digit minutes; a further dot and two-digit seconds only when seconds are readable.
9.20
